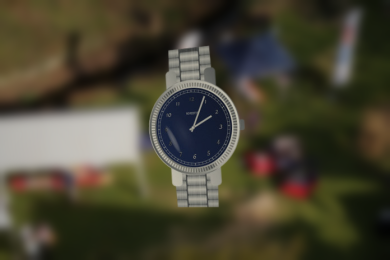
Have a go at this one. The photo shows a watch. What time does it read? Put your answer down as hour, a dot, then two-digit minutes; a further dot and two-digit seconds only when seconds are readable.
2.04
